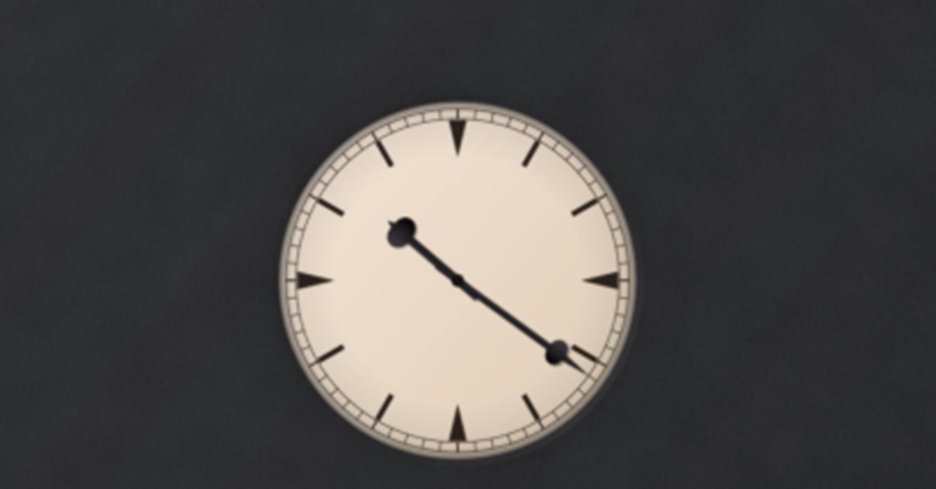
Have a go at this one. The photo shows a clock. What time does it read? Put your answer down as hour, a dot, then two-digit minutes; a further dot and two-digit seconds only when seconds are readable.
10.21
